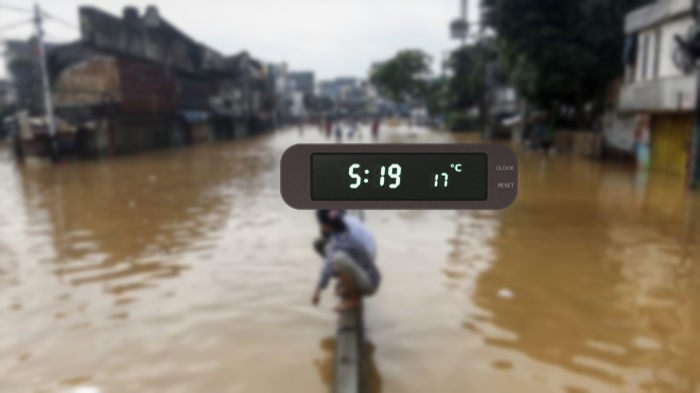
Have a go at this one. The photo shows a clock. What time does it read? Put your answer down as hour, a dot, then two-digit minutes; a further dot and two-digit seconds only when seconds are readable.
5.19
